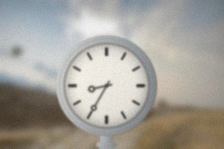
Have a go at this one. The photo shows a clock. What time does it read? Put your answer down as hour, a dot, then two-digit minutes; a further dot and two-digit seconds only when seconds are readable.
8.35
